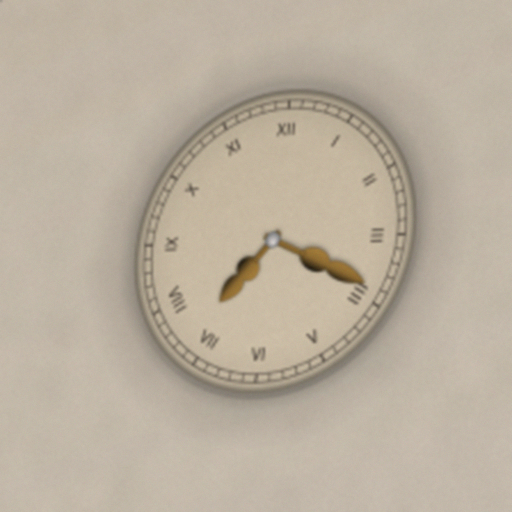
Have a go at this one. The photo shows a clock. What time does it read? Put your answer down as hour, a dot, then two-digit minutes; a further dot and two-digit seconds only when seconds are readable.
7.19
